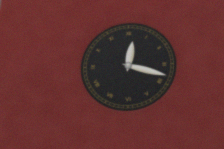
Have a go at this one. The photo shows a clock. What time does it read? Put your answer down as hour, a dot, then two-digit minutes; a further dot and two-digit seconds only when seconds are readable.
12.18
